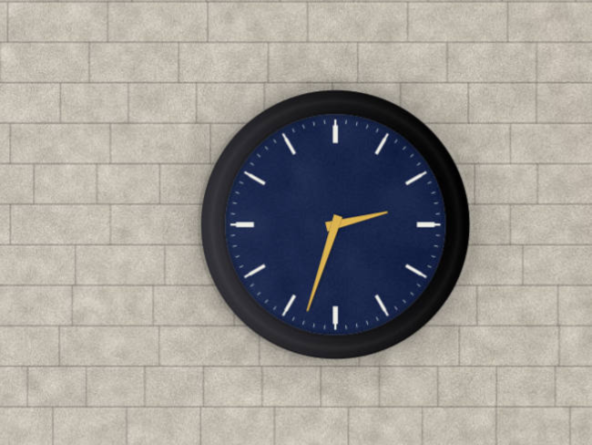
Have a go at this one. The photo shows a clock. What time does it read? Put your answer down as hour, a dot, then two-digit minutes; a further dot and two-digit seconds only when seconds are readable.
2.33
